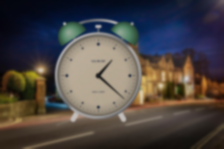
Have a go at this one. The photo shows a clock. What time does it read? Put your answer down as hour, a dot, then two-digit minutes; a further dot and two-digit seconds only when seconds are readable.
1.22
